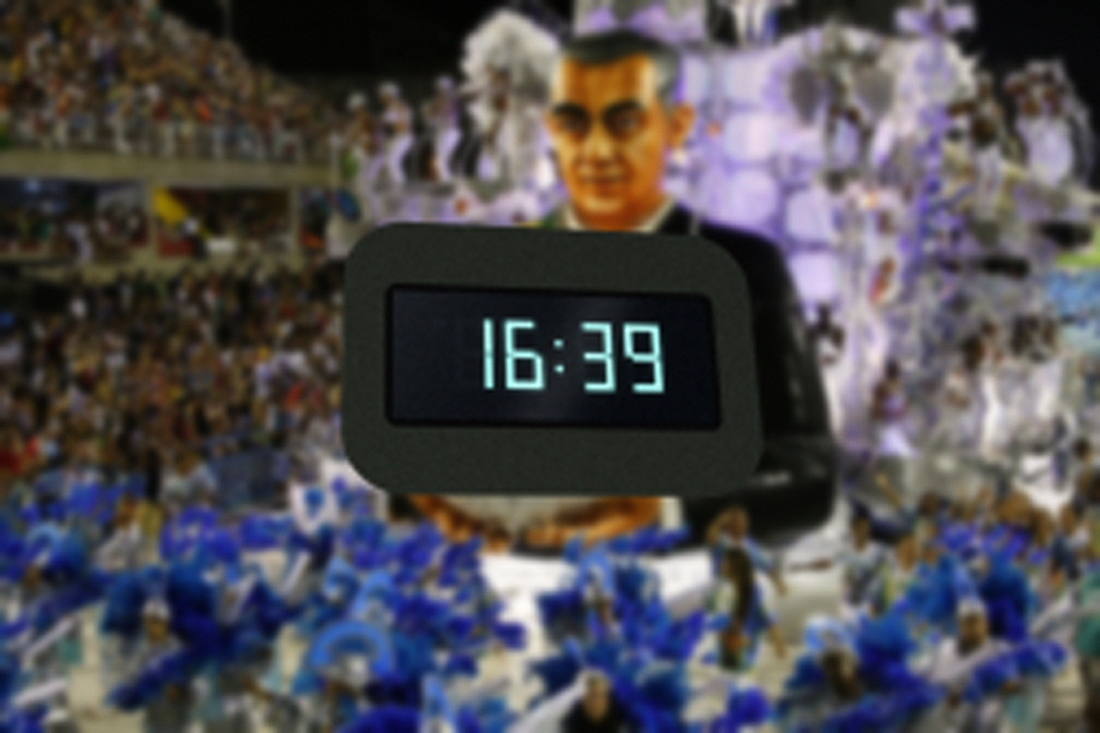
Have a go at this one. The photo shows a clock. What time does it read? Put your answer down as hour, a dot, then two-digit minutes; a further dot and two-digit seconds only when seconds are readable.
16.39
